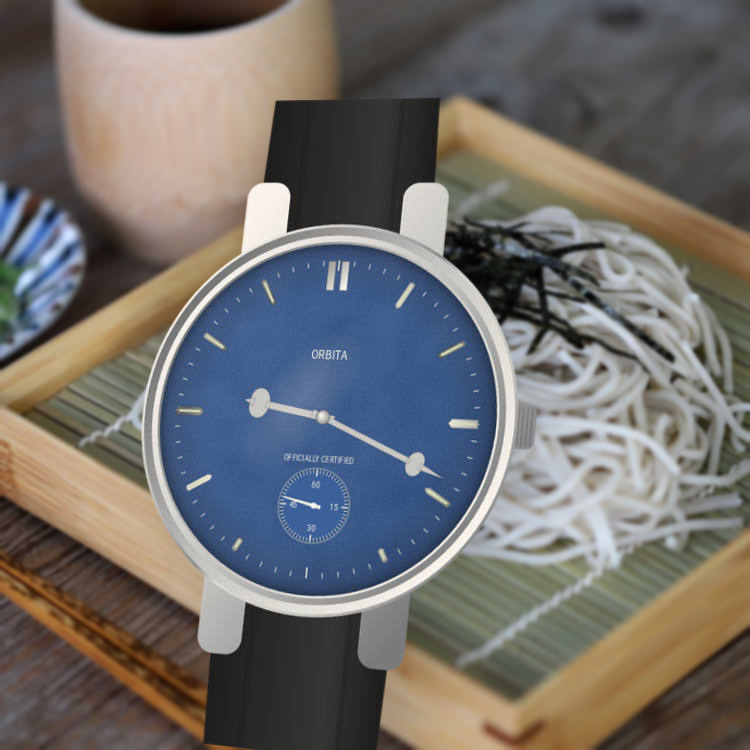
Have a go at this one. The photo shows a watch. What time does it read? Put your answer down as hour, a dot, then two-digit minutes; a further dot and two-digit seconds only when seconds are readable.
9.18.47
